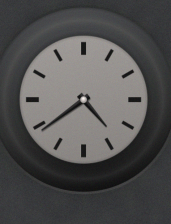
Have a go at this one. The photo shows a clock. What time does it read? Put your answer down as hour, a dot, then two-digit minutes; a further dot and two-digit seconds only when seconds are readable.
4.39
